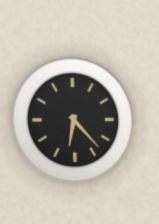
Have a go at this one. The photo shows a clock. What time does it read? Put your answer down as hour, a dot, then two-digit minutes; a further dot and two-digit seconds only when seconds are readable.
6.23
